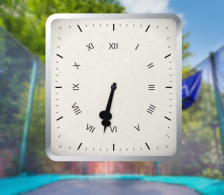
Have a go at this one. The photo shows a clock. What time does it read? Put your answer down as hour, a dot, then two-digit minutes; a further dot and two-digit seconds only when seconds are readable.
6.32
